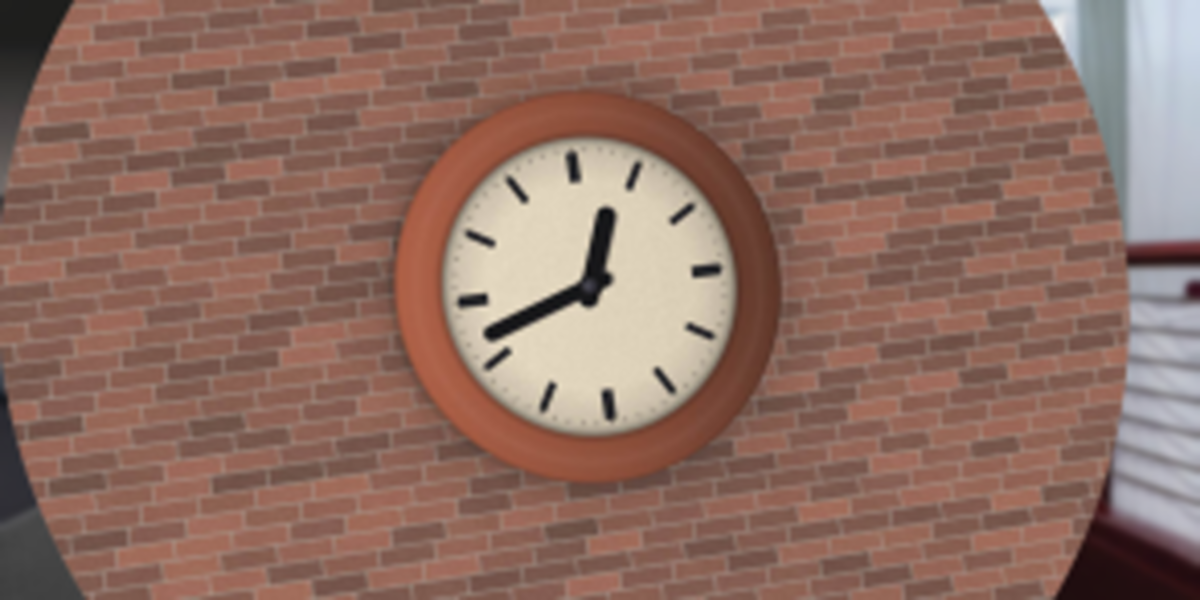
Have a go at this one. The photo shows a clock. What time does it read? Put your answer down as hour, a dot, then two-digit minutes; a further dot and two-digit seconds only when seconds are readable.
12.42
